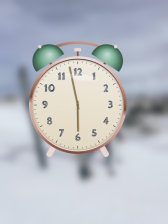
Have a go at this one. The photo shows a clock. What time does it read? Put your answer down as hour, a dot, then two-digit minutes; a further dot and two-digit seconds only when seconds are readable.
5.58
